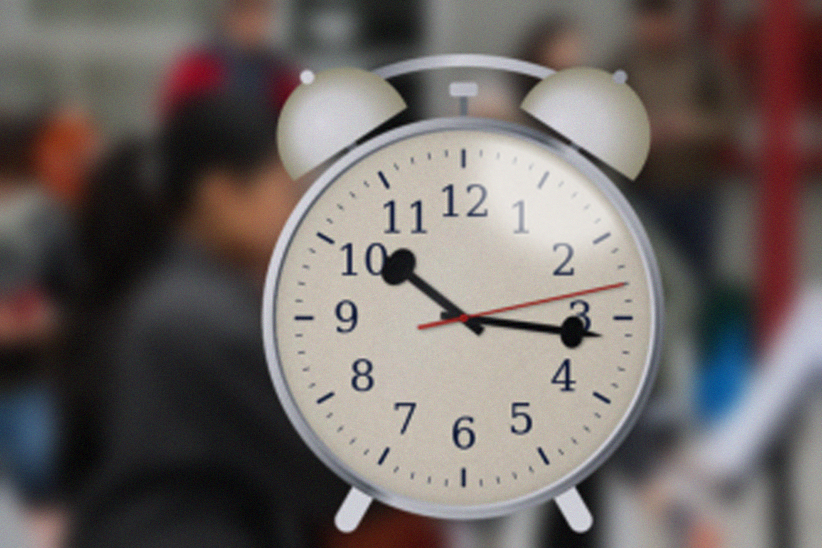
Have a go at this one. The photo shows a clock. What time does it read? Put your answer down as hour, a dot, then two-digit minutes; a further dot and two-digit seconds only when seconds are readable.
10.16.13
